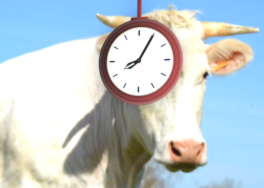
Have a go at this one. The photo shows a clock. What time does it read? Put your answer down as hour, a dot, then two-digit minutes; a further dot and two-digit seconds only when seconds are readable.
8.05
